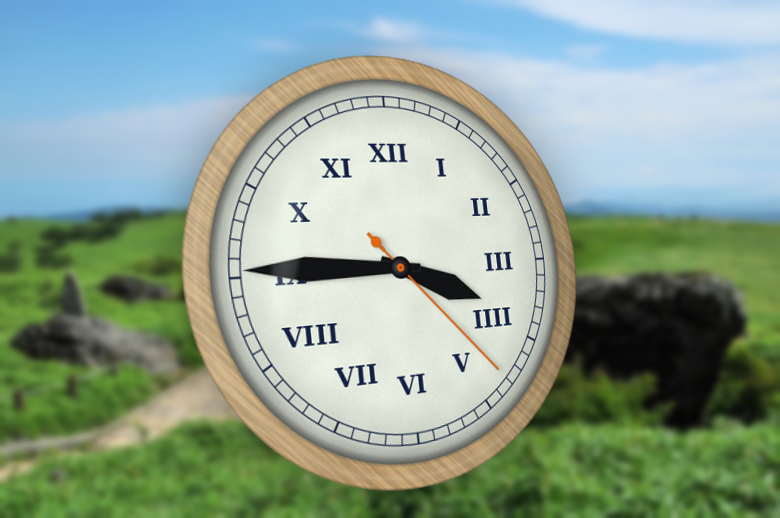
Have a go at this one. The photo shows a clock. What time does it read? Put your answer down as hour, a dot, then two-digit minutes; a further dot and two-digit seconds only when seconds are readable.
3.45.23
